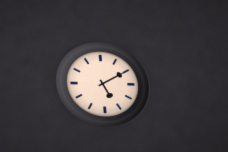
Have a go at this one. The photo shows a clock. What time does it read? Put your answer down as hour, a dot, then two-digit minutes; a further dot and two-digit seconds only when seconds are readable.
5.10
